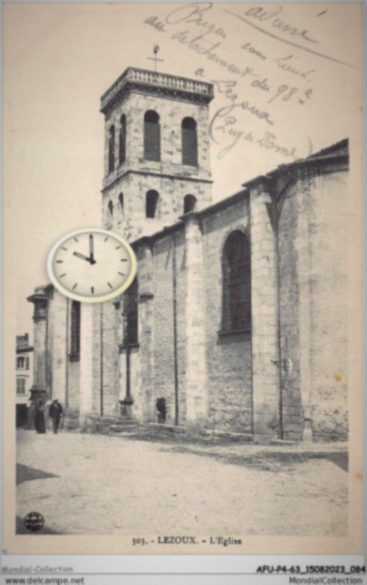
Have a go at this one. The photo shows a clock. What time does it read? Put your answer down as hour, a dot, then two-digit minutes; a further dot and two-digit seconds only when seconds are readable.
10.00
